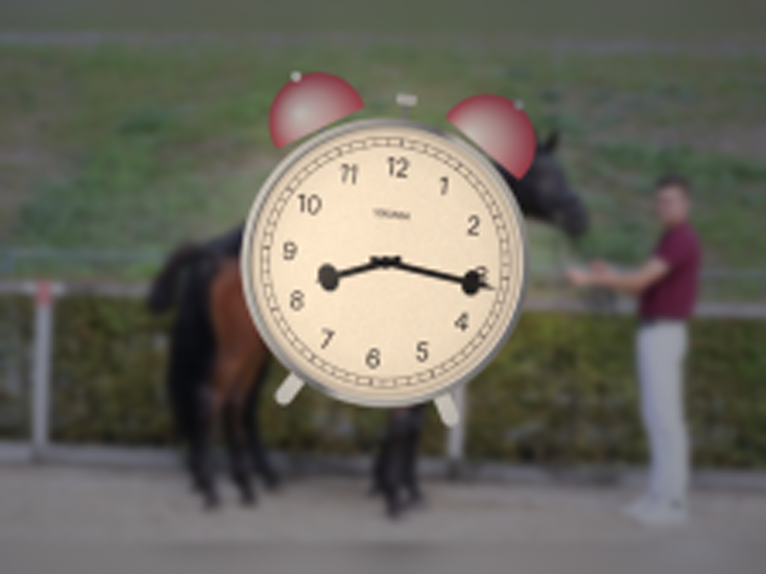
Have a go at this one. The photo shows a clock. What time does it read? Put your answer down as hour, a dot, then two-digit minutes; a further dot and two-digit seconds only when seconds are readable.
8.16
